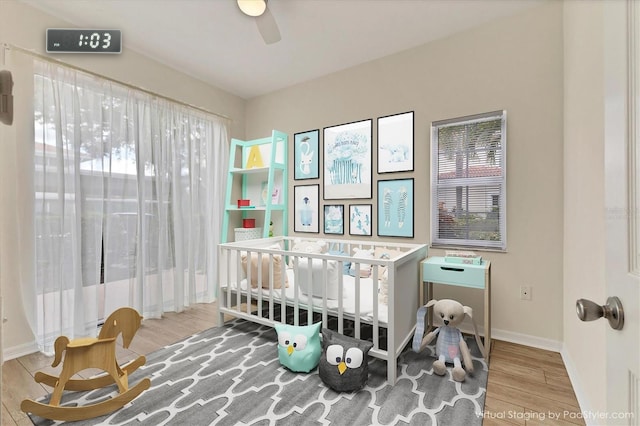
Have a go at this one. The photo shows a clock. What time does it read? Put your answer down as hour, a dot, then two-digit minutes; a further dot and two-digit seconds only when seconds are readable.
1.03
